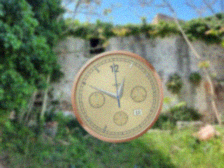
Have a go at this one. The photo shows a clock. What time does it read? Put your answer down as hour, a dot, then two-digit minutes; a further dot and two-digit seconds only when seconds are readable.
12.50
